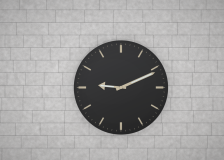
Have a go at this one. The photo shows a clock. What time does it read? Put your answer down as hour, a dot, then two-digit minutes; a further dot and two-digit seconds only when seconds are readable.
9.11
